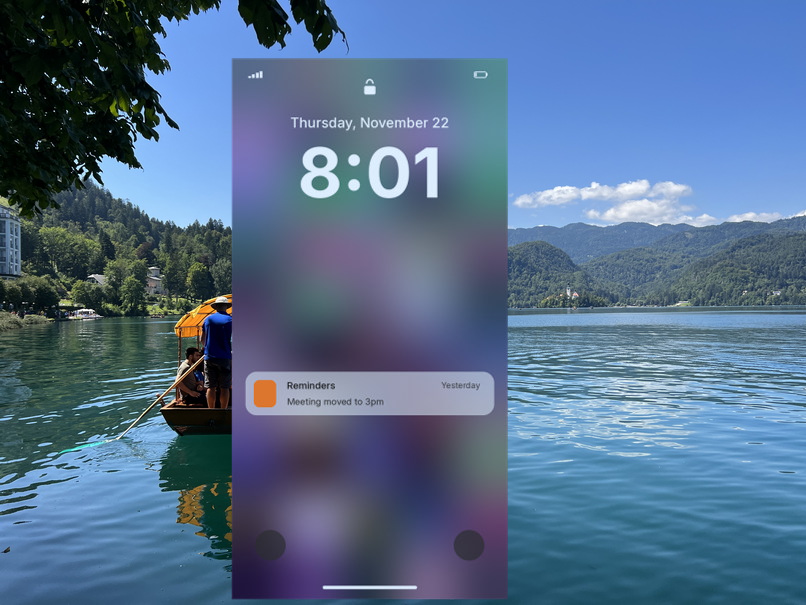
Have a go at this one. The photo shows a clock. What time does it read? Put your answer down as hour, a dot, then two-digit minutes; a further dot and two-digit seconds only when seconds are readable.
8.01
